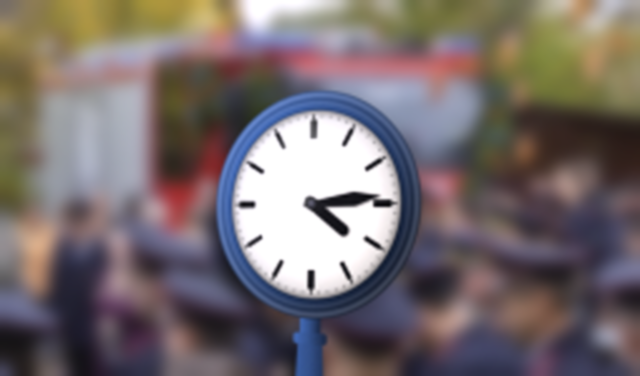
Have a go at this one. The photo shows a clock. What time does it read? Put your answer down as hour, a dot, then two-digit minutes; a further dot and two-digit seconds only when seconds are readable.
4.14
